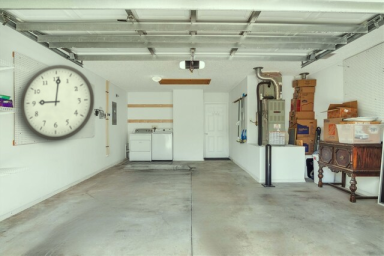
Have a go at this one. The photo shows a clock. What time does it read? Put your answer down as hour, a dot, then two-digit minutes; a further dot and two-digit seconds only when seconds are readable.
9.01
